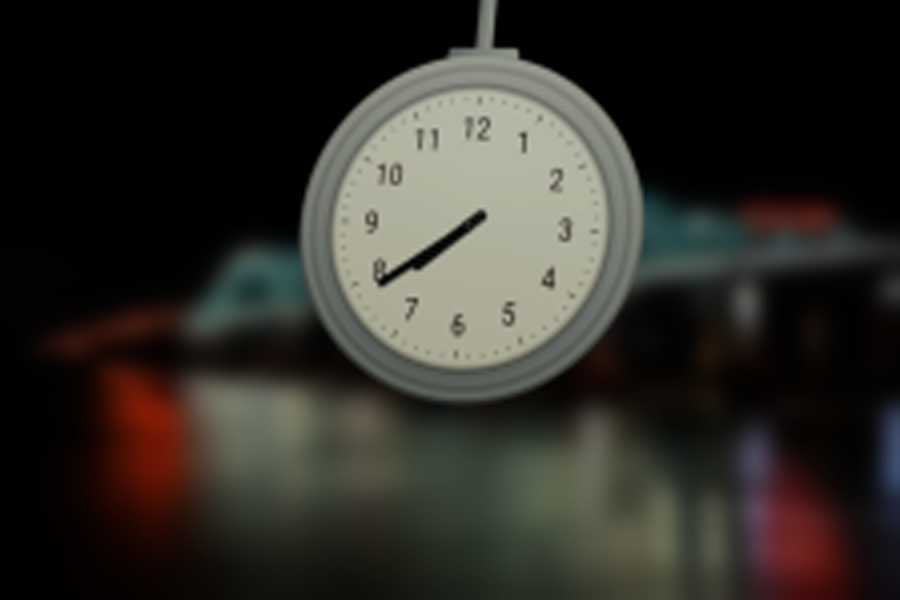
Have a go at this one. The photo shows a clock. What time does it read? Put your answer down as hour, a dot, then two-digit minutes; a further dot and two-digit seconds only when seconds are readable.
7.39
